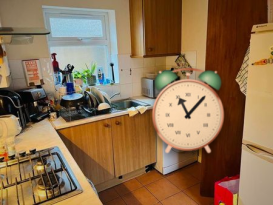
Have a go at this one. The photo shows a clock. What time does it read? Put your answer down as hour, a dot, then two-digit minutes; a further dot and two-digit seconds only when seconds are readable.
11.07
